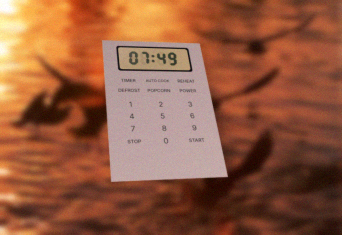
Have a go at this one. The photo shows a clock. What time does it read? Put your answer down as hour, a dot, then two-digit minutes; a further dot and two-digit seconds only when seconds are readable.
7.49
